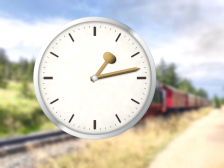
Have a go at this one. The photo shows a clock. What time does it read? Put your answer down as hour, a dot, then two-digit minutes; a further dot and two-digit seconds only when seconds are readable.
1.13
